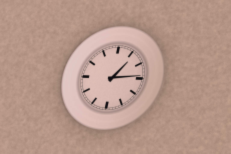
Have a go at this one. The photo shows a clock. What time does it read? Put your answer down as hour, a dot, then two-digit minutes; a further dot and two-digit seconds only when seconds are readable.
1.14
